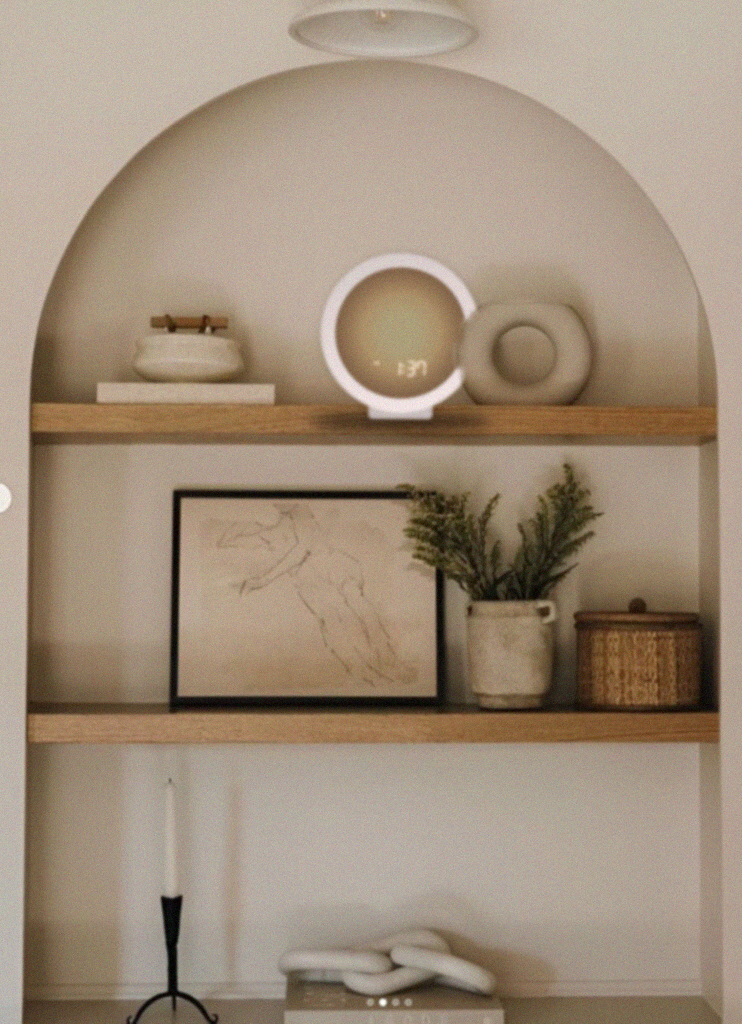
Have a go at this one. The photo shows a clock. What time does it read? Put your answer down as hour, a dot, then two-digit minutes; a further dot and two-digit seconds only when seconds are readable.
1.37
